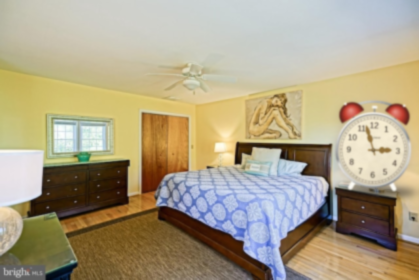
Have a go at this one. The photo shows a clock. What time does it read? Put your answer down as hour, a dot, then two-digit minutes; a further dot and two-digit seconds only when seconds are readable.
2.57
